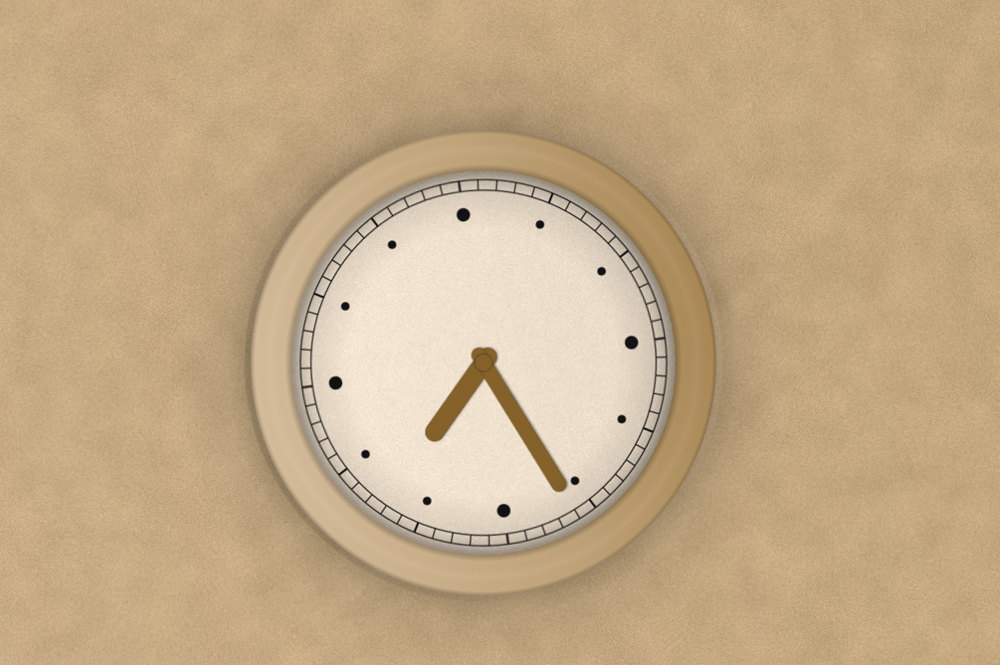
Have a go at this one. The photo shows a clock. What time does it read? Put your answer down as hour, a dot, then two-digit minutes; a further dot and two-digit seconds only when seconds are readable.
7.26
